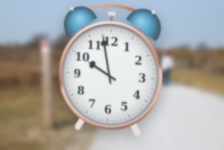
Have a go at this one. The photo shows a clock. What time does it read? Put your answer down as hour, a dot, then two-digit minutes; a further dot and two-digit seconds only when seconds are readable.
9.58
